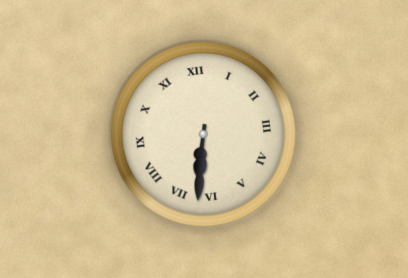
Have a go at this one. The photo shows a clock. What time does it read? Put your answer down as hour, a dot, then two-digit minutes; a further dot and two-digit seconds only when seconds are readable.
6.32
